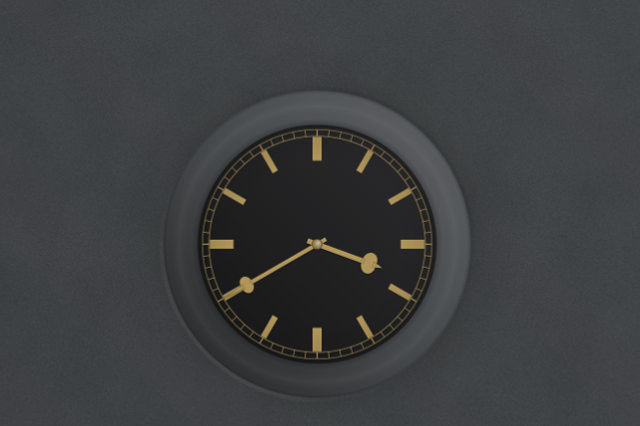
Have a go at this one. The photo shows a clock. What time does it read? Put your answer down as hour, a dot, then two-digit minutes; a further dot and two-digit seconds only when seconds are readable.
3.40
